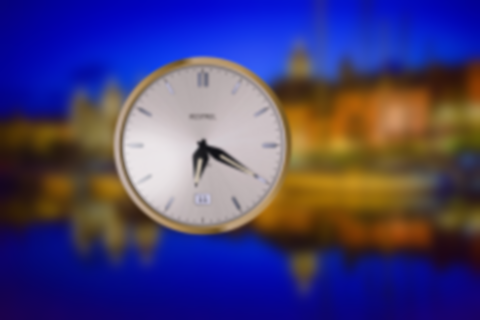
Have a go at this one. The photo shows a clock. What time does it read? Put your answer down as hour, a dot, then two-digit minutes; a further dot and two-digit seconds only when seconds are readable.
6.20
